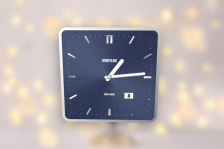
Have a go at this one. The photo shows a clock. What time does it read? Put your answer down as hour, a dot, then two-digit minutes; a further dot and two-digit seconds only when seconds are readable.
1.14
